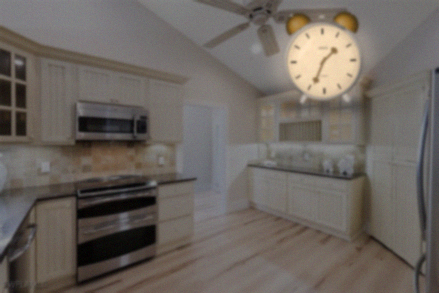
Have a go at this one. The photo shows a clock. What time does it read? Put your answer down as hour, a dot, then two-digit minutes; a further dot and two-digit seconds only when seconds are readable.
1.34
